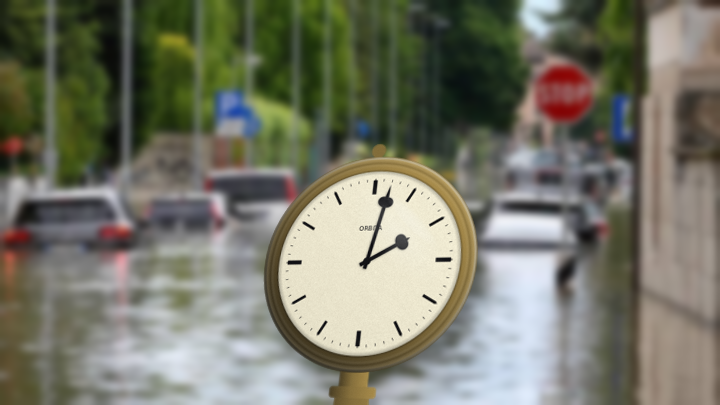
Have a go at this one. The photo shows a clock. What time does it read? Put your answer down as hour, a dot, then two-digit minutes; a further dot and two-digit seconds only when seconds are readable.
2.02
